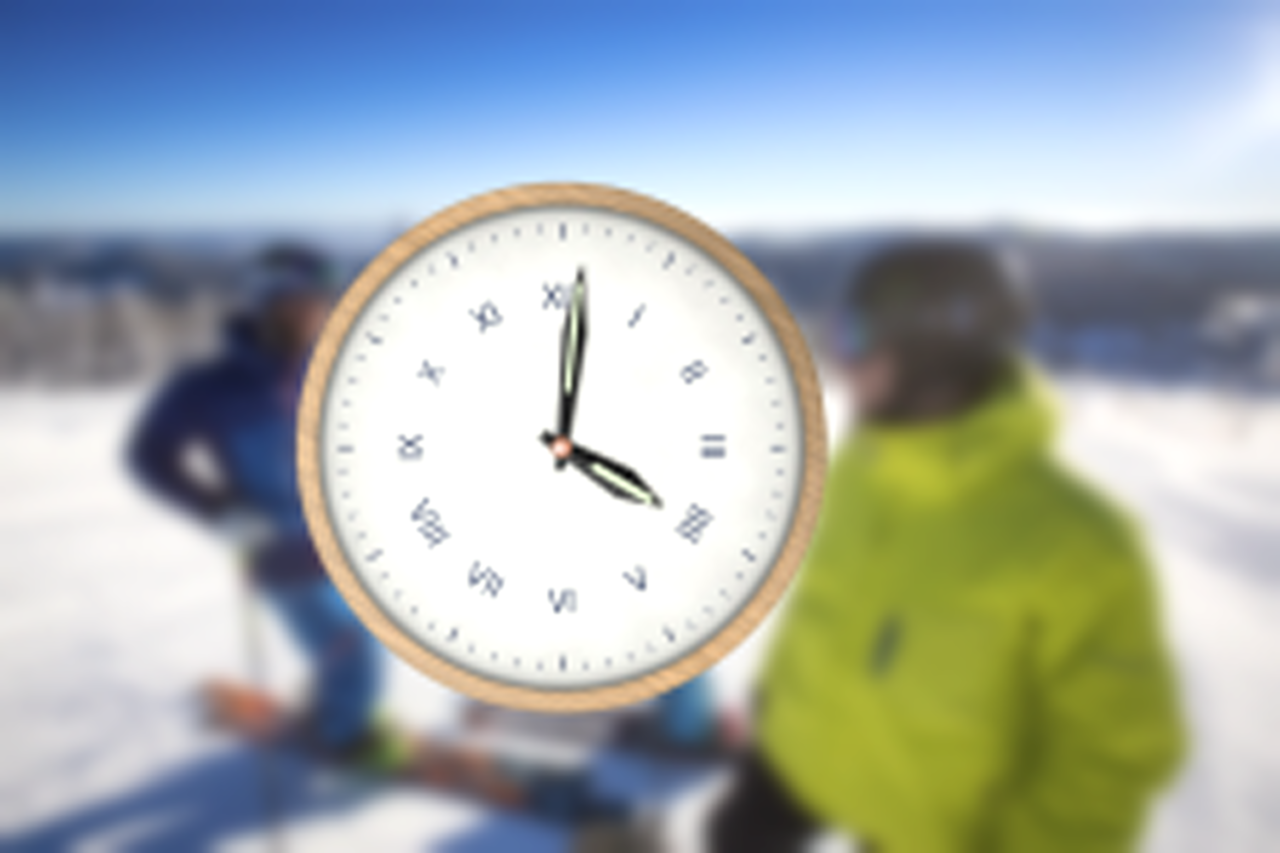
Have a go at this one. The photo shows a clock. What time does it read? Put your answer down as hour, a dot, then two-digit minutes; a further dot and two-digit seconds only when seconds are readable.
4.01
